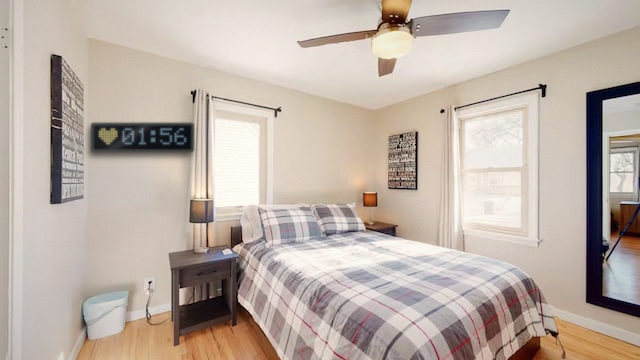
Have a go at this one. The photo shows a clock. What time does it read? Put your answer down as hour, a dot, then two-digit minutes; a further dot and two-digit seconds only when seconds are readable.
1.56
